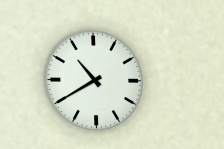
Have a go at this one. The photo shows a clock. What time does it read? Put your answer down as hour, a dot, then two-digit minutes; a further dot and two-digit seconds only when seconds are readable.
10.40
